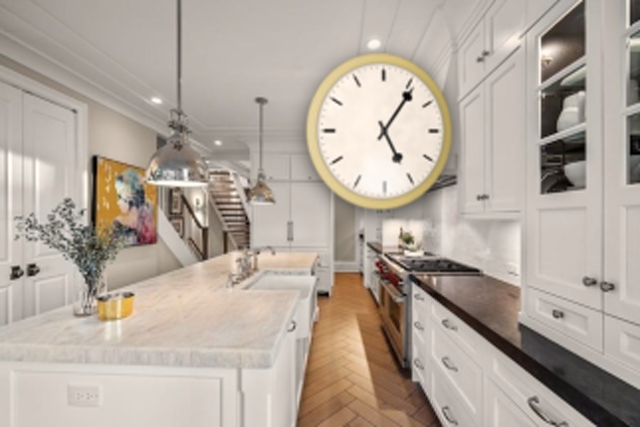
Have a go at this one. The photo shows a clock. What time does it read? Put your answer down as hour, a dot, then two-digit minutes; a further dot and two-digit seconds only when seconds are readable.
5.06
